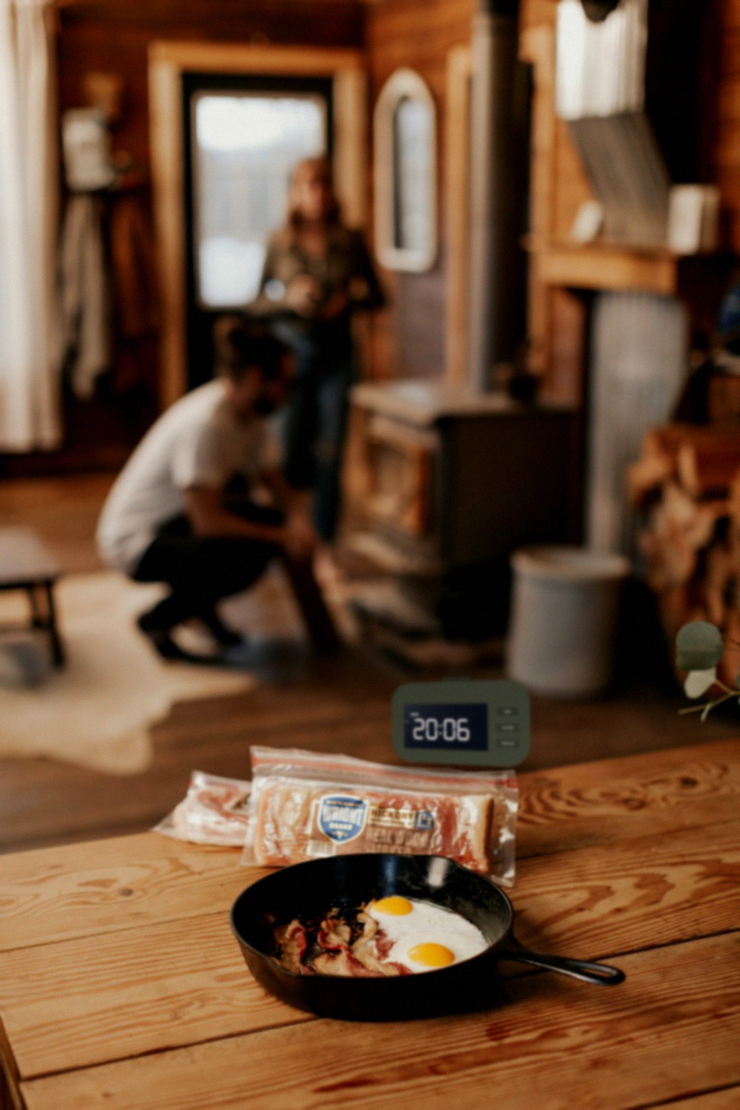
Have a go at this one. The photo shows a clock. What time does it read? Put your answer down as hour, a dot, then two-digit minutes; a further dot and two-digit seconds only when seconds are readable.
20.06
